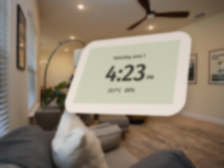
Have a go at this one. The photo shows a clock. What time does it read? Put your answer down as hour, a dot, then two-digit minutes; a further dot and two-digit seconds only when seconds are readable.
4.23
